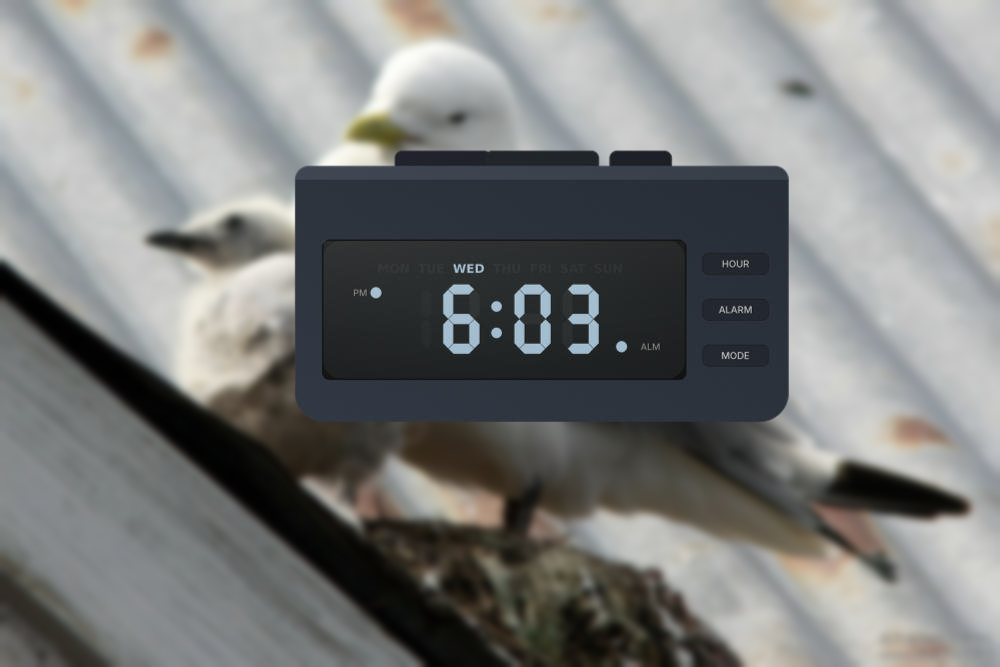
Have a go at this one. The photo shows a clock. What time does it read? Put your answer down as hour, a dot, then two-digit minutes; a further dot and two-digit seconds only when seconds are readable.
6.03
